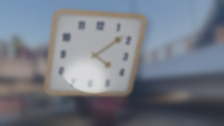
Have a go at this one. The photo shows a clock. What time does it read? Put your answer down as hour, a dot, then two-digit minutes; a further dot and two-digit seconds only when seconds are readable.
4.08
